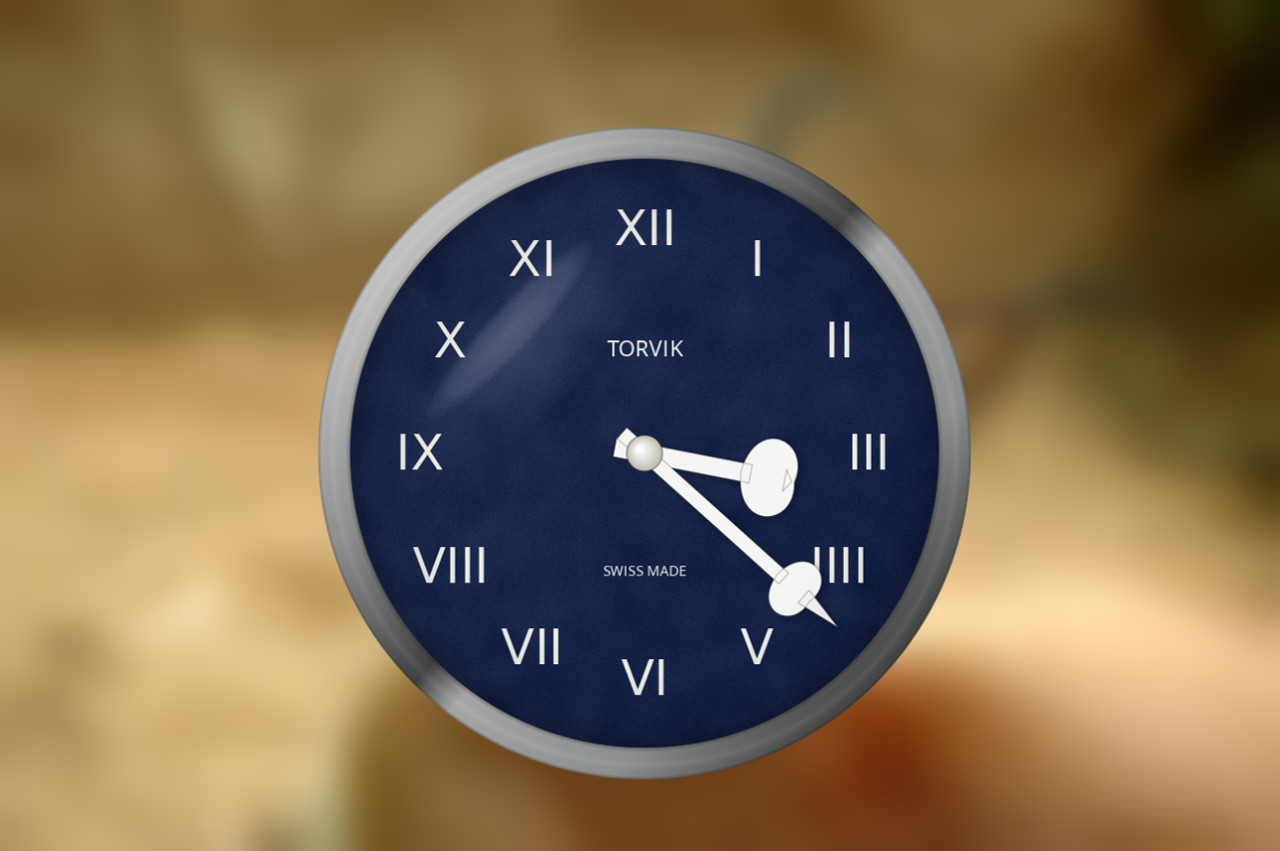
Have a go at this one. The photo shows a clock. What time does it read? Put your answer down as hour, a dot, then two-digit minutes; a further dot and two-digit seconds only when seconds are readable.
3.22
